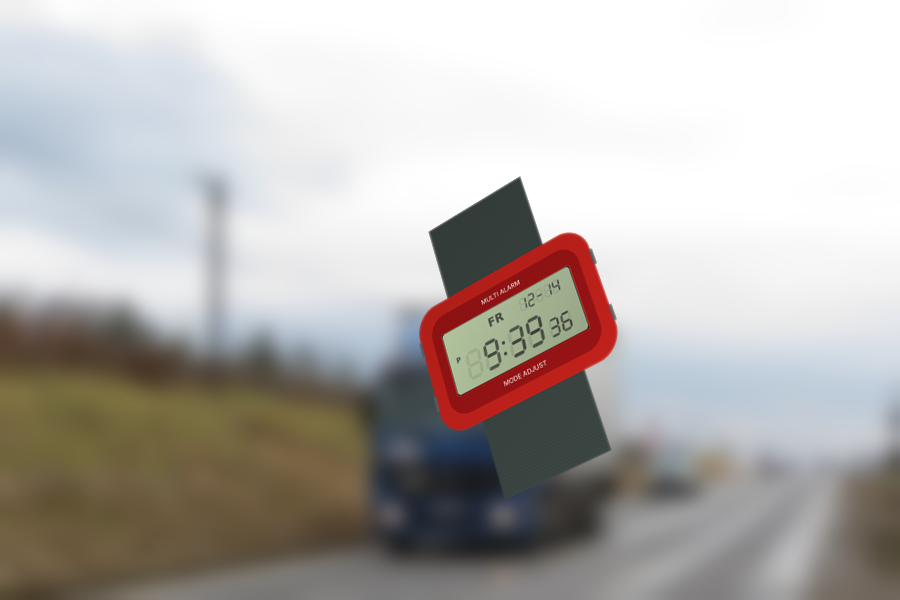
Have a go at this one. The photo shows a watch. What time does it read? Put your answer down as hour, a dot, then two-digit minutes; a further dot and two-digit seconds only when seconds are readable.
9.39.36
